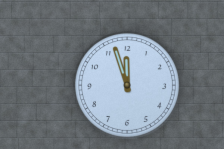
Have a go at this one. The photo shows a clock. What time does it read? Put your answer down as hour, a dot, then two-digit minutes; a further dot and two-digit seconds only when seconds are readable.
11.57
